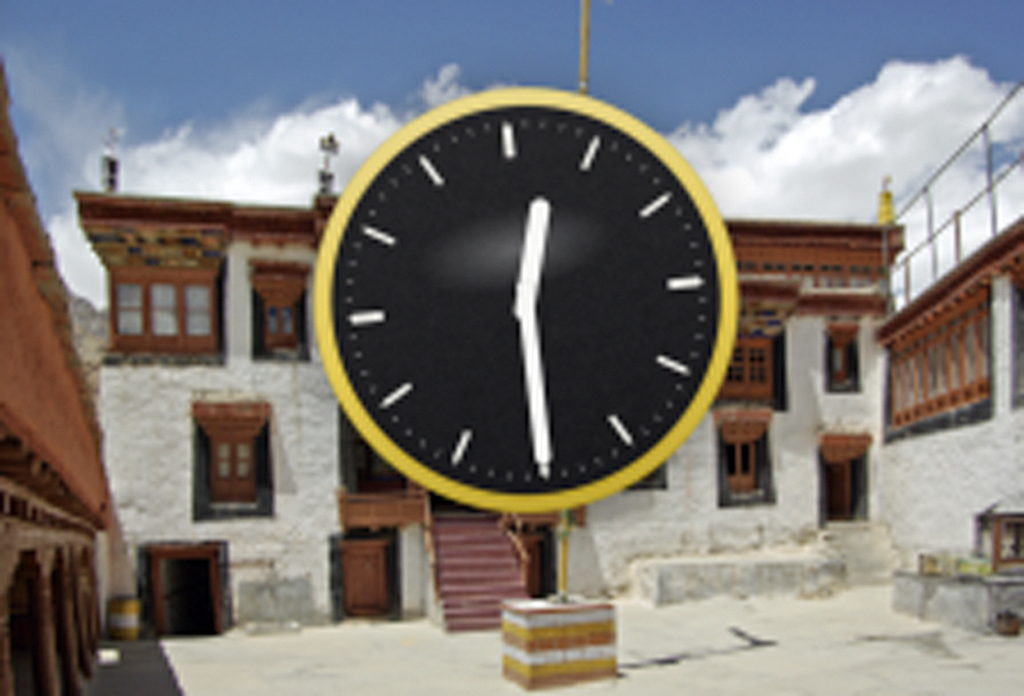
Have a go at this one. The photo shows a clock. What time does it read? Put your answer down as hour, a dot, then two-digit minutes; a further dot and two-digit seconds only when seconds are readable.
12.30
